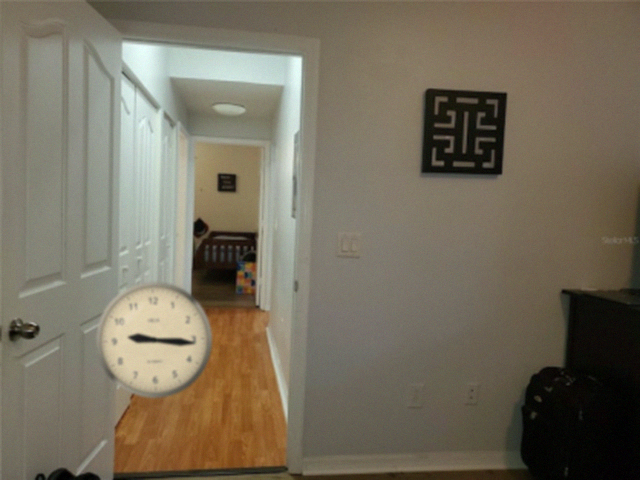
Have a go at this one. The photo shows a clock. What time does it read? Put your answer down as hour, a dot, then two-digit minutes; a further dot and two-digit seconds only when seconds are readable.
9.16
